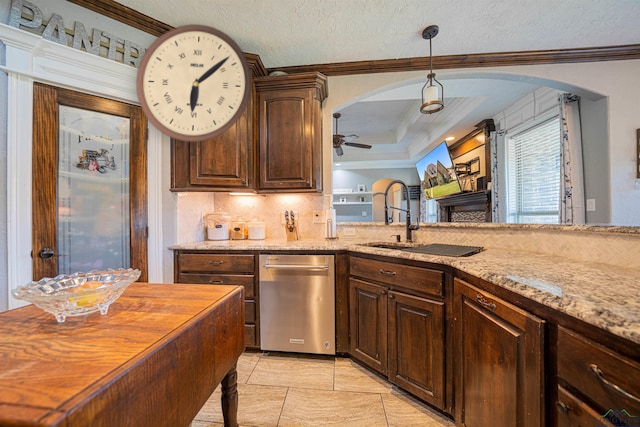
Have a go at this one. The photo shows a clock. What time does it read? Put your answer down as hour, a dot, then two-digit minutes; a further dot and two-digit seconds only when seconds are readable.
6.08
